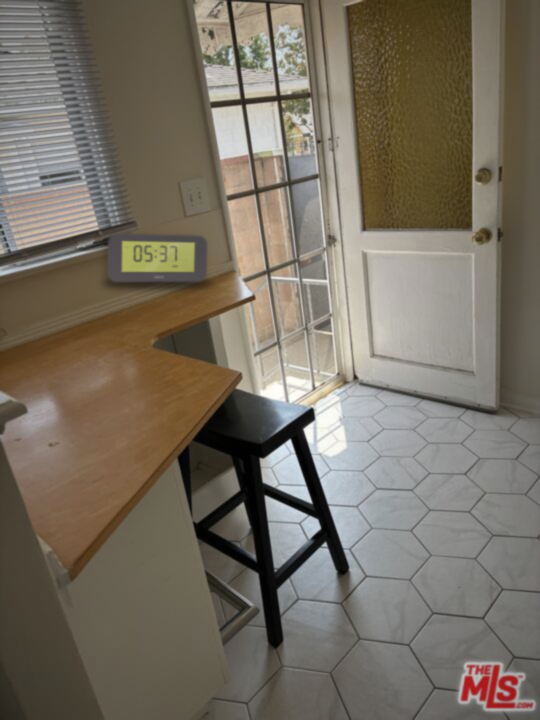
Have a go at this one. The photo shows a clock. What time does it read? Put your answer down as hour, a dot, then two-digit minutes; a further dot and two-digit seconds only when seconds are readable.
5.37
